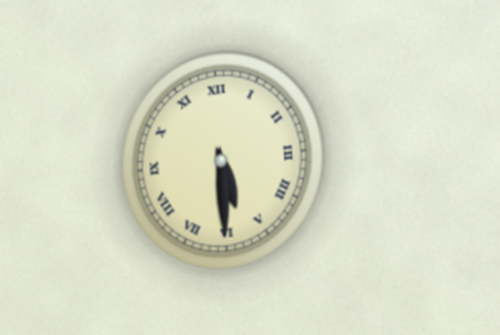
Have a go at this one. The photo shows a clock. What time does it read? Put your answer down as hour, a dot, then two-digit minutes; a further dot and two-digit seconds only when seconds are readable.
5.30
